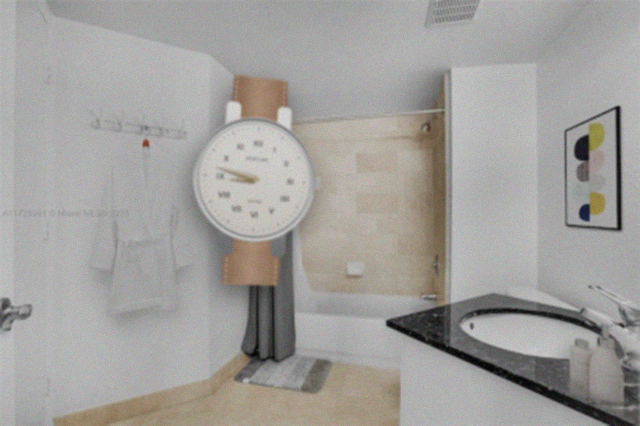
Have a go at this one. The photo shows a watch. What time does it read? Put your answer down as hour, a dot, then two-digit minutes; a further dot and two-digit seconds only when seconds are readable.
8.47
